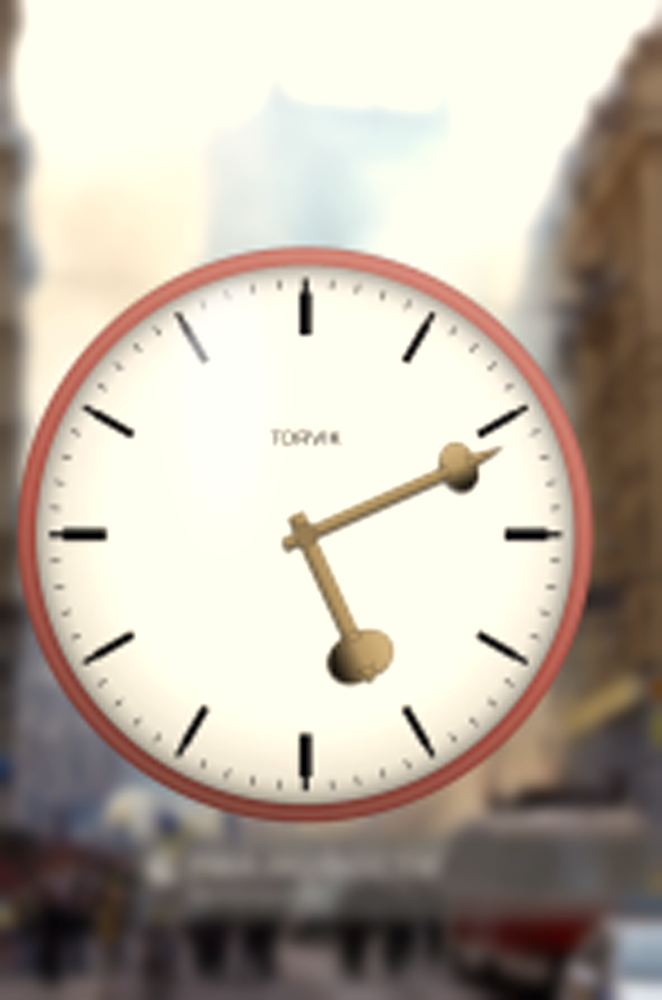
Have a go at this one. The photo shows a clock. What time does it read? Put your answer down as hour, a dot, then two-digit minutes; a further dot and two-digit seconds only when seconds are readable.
5.11
